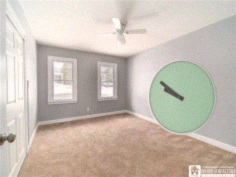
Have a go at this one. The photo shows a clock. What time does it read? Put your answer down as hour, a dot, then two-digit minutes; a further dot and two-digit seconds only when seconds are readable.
9.51
